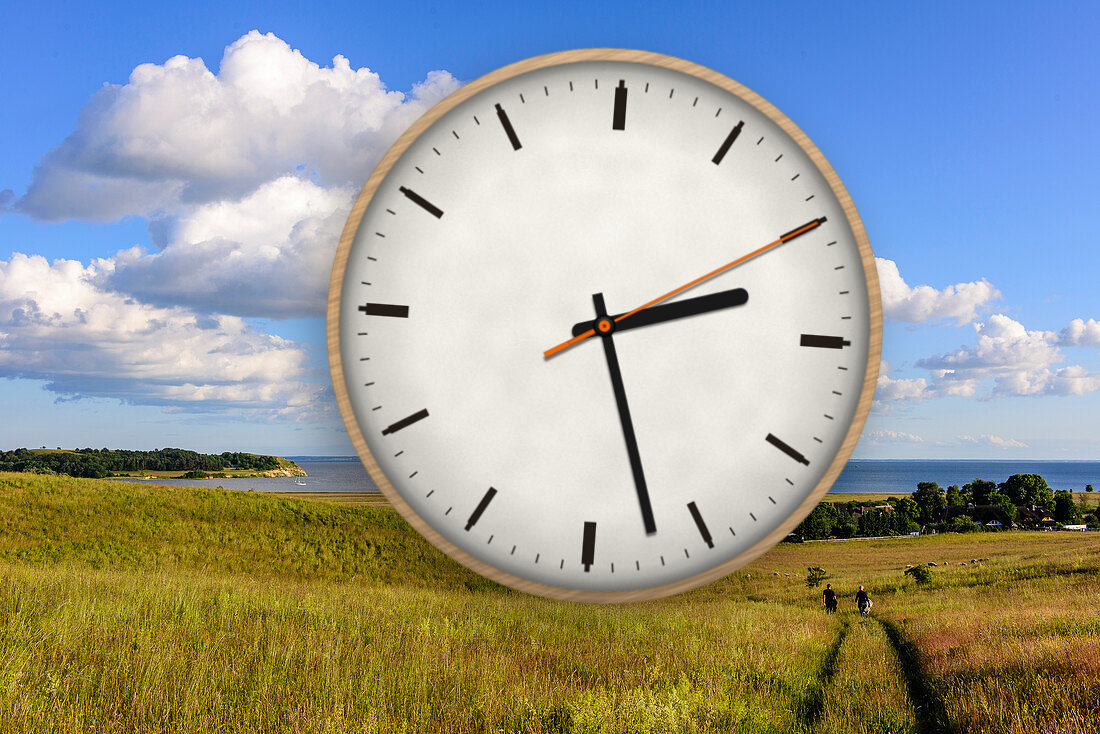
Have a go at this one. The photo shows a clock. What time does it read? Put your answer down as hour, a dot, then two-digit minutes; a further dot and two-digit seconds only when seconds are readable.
2.27.10
